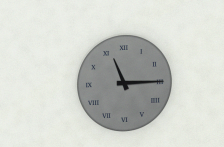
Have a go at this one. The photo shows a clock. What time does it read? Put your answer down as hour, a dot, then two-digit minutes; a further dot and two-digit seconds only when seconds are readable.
11.15
